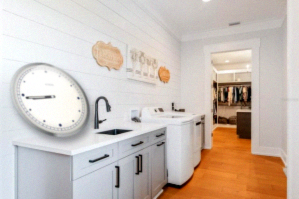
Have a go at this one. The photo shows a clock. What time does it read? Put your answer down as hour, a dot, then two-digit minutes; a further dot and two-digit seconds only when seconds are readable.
8.44
